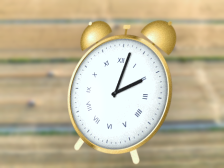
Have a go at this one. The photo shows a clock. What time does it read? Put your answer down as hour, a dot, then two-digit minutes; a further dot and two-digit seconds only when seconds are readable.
2.02
